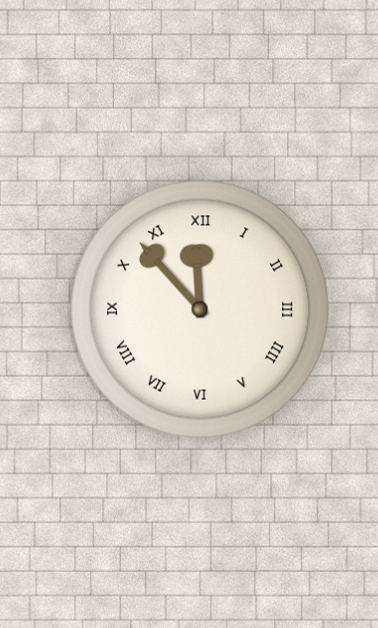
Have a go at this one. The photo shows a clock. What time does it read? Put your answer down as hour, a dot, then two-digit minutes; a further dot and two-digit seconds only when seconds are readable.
11.53
